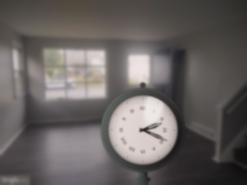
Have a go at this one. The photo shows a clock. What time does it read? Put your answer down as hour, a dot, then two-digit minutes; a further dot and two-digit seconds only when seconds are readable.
2.19
